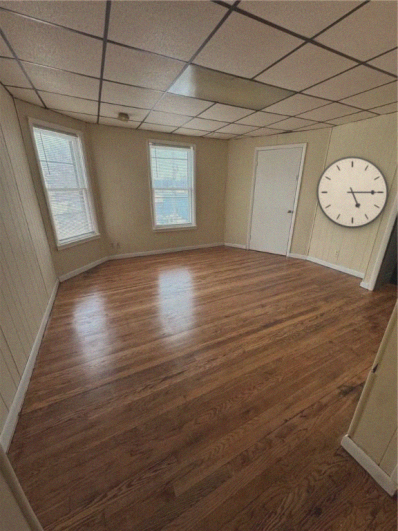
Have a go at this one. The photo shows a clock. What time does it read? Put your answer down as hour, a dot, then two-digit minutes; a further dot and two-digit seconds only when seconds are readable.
5.15
